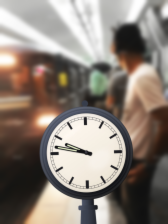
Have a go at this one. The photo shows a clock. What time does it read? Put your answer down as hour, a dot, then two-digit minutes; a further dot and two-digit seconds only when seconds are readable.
9.47
